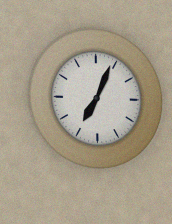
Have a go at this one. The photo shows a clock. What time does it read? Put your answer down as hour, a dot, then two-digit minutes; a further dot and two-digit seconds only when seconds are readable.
7.04
